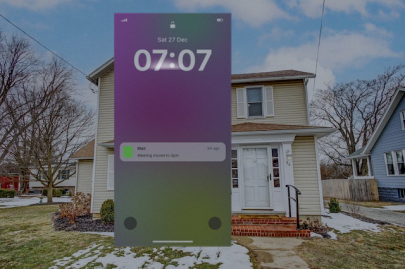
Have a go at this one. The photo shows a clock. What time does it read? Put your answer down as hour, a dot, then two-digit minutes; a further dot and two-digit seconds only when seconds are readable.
7.07
